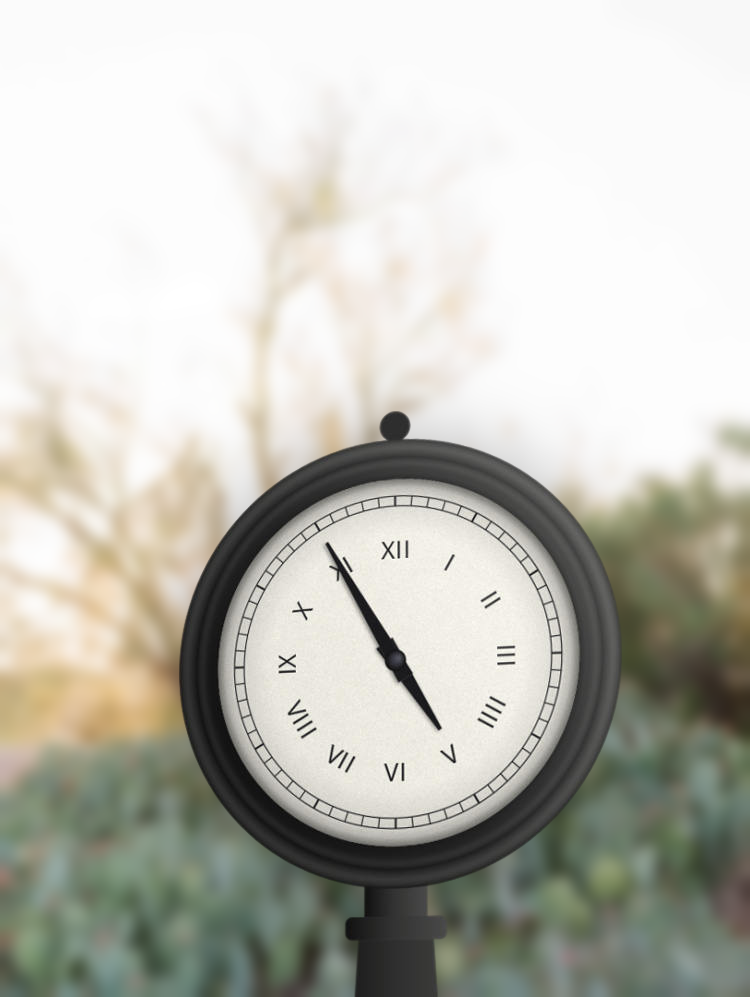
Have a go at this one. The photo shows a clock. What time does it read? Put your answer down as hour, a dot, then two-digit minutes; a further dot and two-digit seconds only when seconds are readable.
4.55
